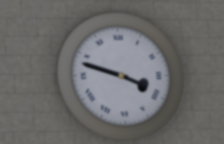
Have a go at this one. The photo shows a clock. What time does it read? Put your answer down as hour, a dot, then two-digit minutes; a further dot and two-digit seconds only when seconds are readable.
3.48
